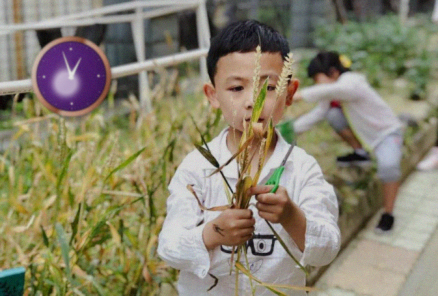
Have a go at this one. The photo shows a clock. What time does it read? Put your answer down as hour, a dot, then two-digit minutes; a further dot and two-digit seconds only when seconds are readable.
12.57
